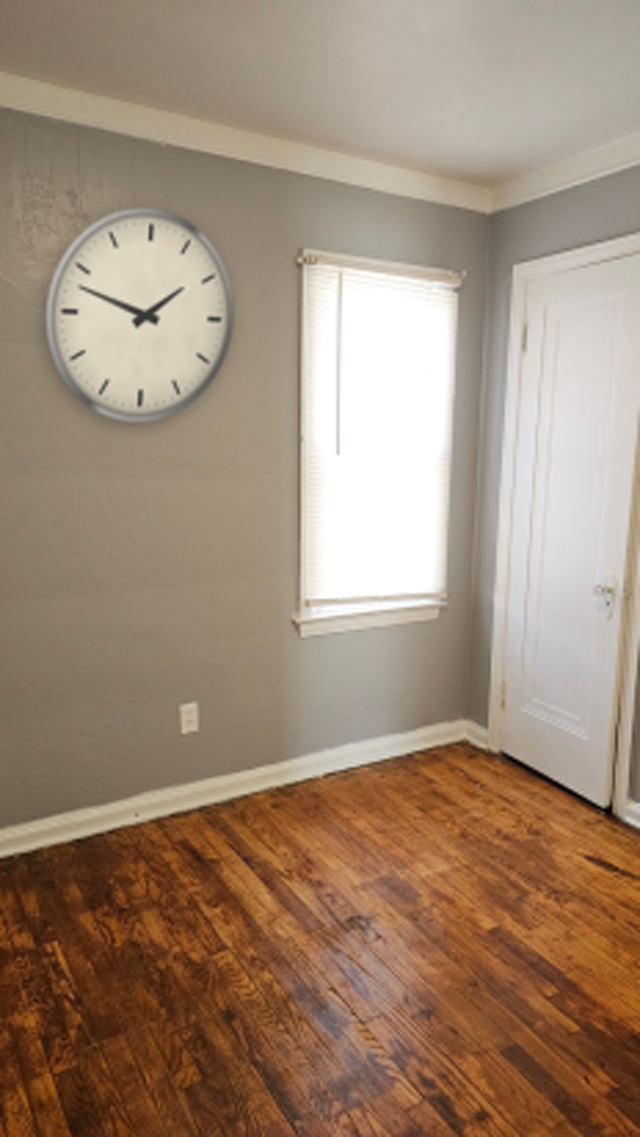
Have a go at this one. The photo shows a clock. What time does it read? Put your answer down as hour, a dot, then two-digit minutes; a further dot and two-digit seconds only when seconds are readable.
1.48
